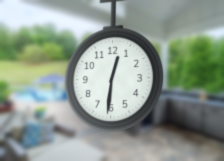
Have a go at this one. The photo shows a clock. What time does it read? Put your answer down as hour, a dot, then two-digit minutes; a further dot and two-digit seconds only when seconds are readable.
12.31
